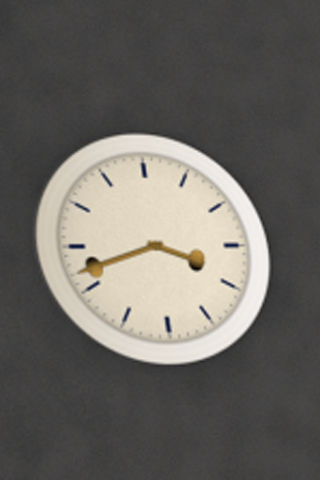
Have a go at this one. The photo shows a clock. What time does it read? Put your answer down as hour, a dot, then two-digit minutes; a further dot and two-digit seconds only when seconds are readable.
3.42
